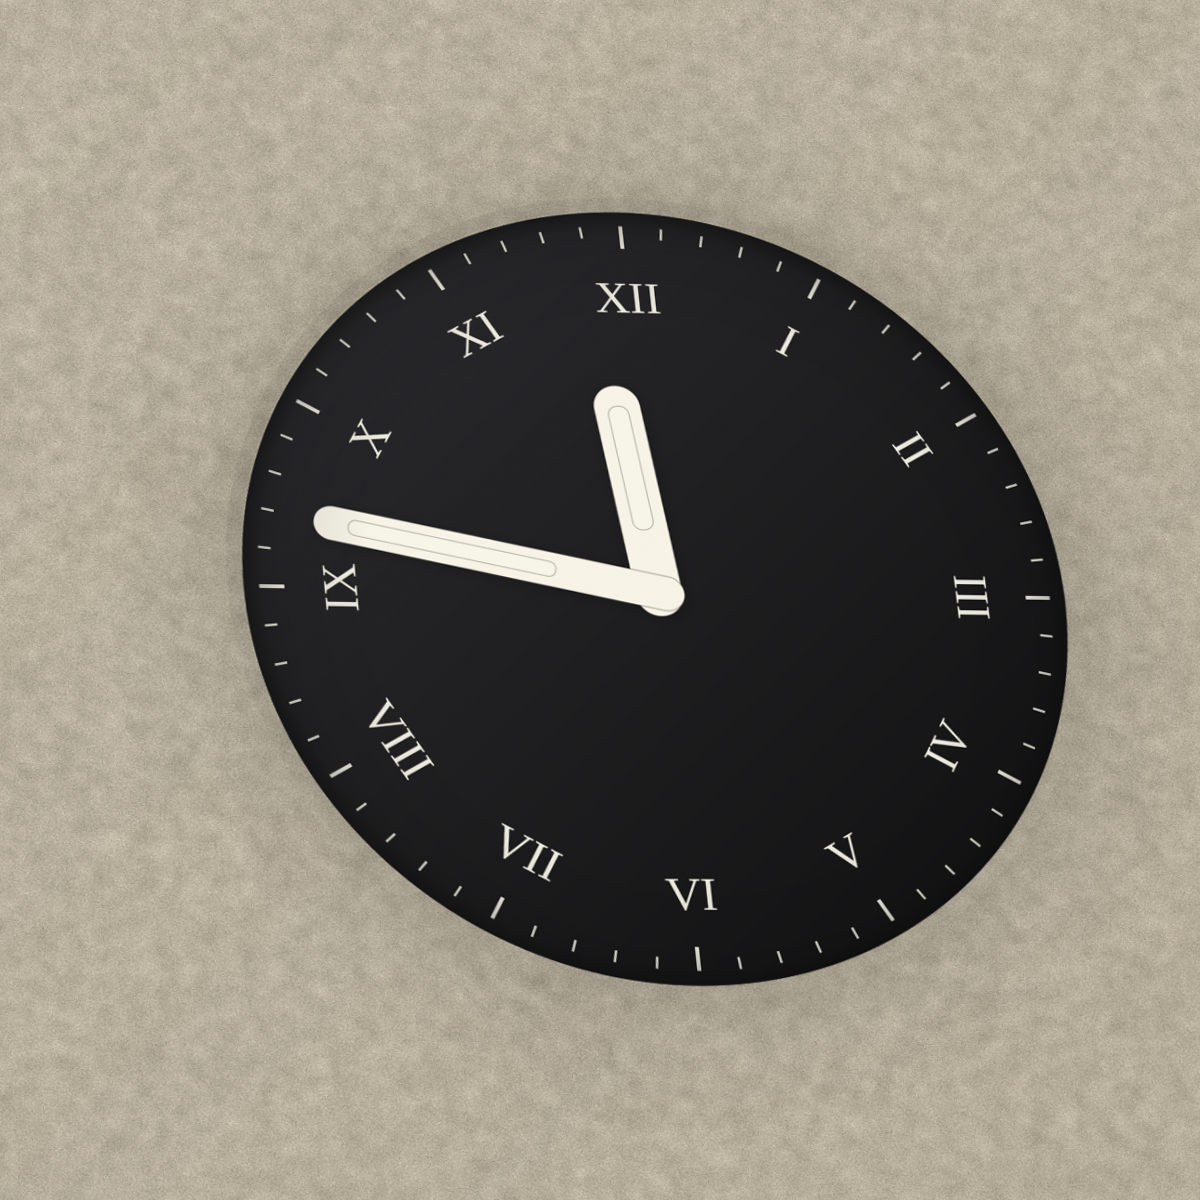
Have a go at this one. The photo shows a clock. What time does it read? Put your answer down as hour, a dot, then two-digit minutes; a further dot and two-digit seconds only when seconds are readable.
11.47
